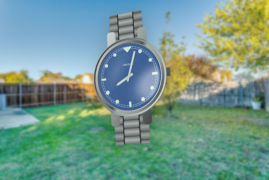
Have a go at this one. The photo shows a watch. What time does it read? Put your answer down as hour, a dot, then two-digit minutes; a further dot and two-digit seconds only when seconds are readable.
8.03
